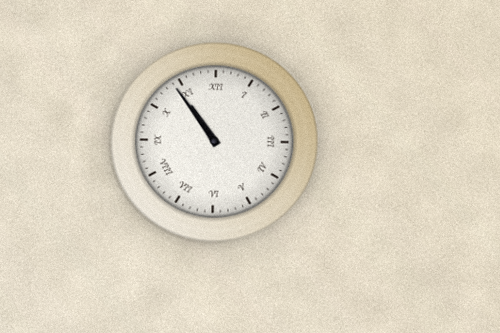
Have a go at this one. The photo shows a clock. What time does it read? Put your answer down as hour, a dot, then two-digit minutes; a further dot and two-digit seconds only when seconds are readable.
10.54
